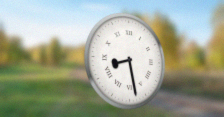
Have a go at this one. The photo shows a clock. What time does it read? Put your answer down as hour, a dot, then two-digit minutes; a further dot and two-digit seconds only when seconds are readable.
8.28
